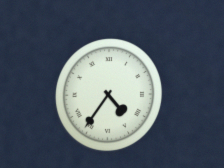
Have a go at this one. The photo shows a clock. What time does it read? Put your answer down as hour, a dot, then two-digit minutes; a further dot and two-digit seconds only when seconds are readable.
4.36
